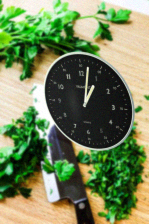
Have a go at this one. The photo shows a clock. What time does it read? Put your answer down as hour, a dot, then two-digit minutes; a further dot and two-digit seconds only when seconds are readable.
1.02
